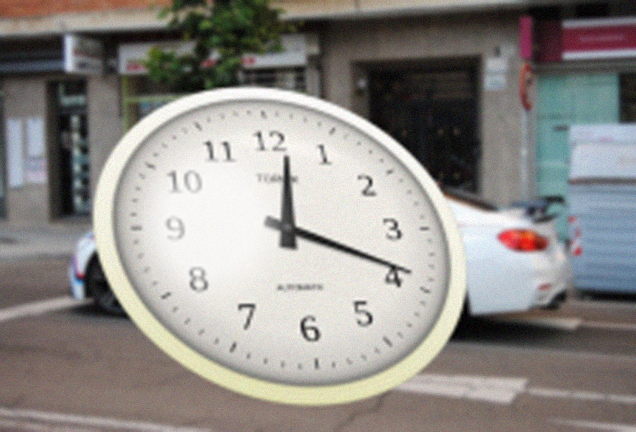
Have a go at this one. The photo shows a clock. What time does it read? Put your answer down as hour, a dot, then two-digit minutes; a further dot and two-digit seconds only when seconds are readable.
12.19
